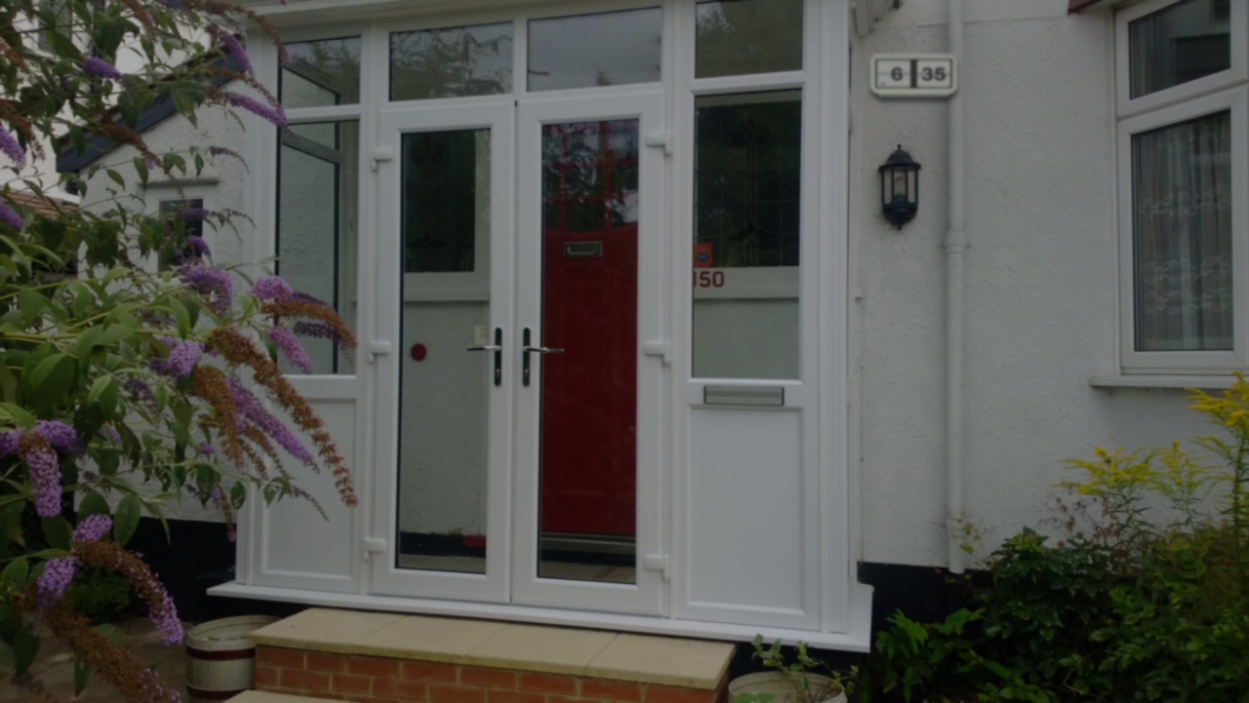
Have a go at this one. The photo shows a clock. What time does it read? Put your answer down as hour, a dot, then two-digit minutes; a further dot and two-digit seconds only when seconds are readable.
6.35
